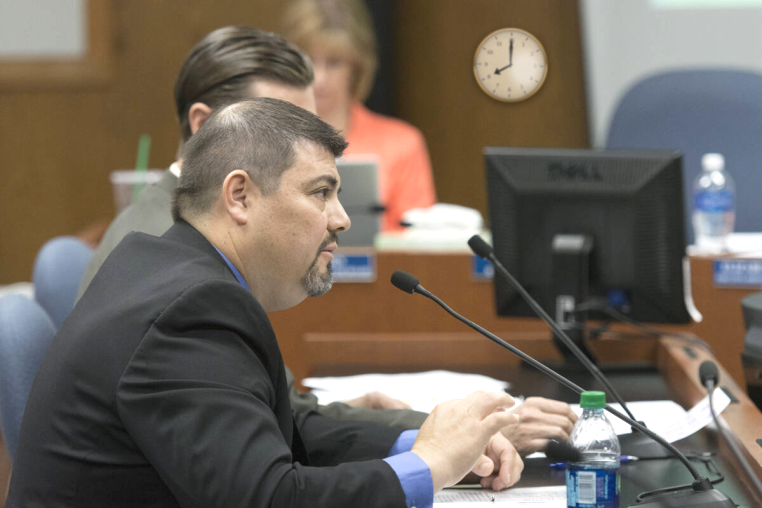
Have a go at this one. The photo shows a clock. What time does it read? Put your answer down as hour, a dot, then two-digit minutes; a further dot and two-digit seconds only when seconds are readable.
8.00
